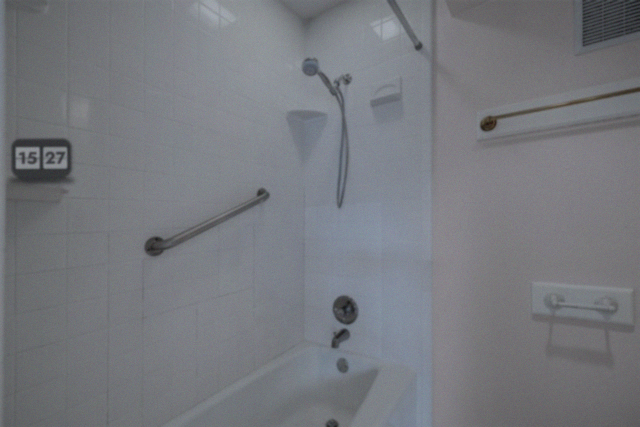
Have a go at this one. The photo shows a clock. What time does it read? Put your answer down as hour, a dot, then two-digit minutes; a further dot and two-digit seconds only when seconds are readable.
15.27
